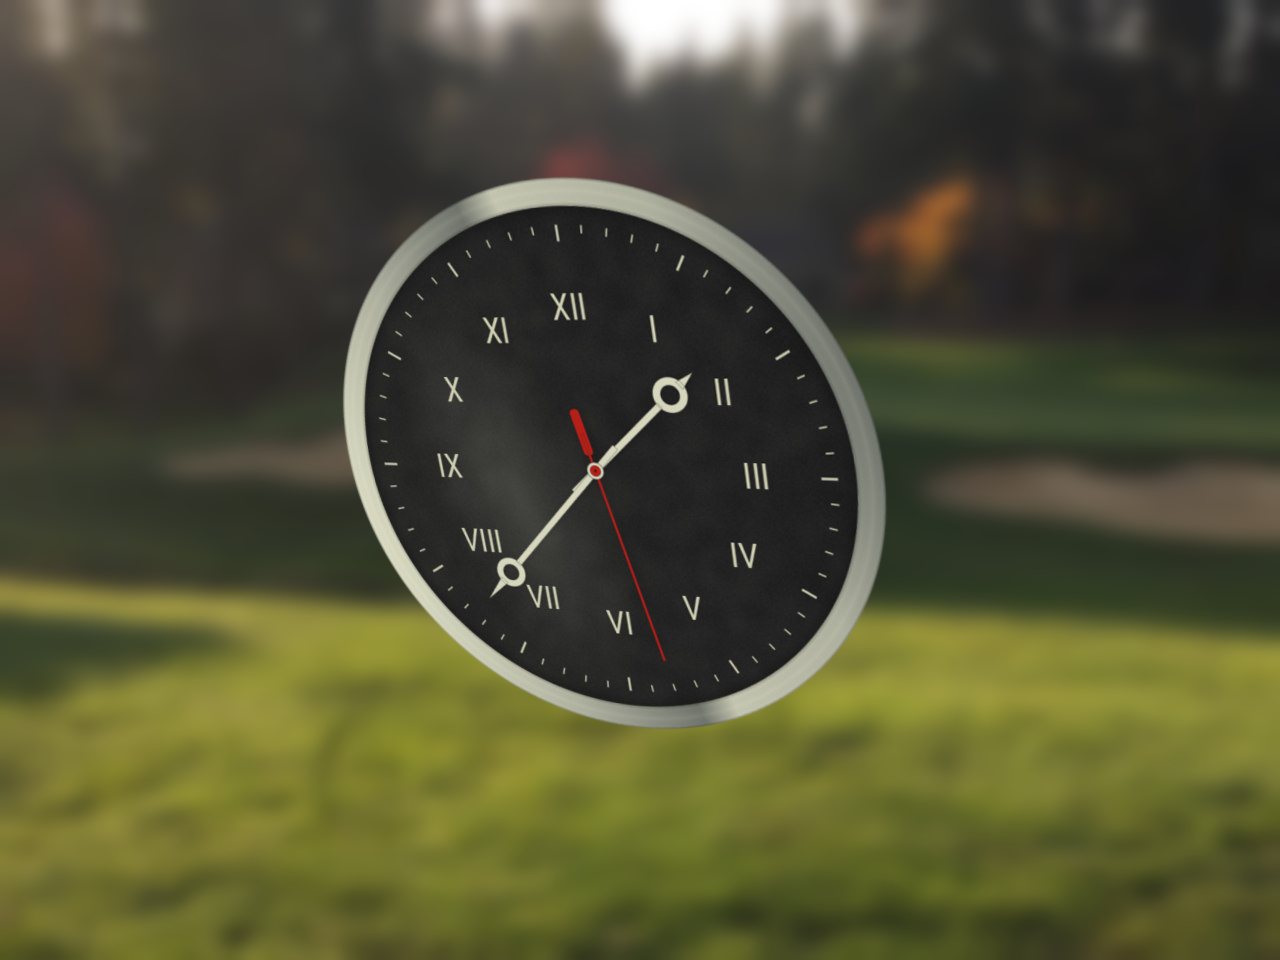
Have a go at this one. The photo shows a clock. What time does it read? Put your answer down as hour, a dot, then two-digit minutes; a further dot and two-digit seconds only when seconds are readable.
1.37.28
